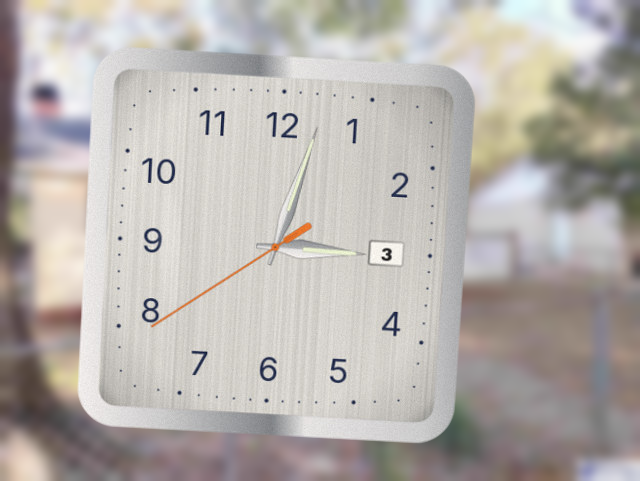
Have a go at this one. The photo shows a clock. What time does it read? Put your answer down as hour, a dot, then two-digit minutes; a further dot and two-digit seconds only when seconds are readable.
3.02.39
